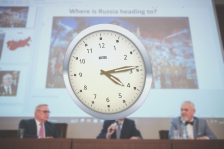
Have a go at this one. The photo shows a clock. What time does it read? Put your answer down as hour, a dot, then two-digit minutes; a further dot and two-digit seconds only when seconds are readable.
4.14
